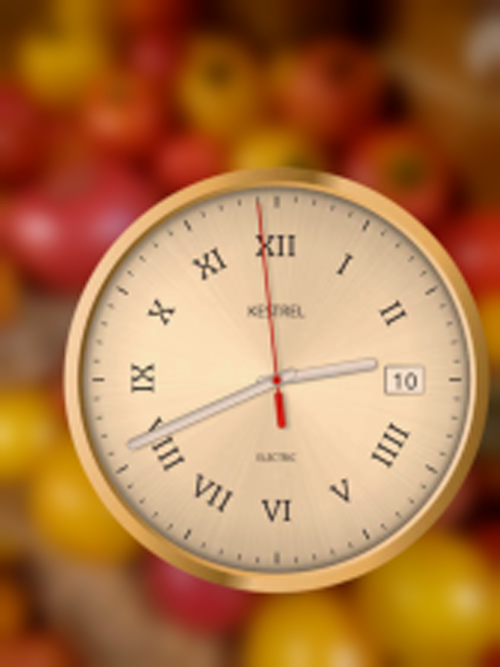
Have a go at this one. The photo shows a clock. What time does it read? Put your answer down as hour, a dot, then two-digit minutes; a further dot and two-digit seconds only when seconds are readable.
2.40.59
